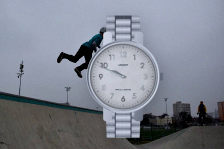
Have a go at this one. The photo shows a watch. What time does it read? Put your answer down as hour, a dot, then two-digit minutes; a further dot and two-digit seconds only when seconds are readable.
9.49
